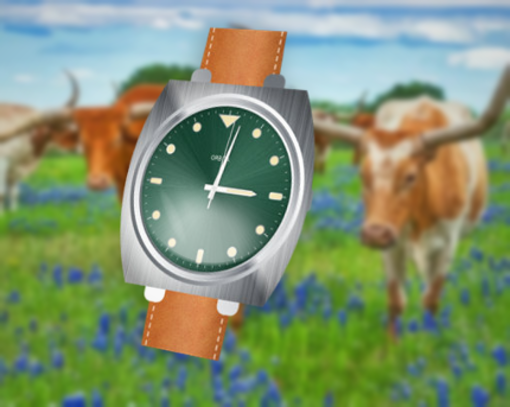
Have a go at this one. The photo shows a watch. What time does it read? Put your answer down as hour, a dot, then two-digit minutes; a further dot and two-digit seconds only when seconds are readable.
3.02.01
